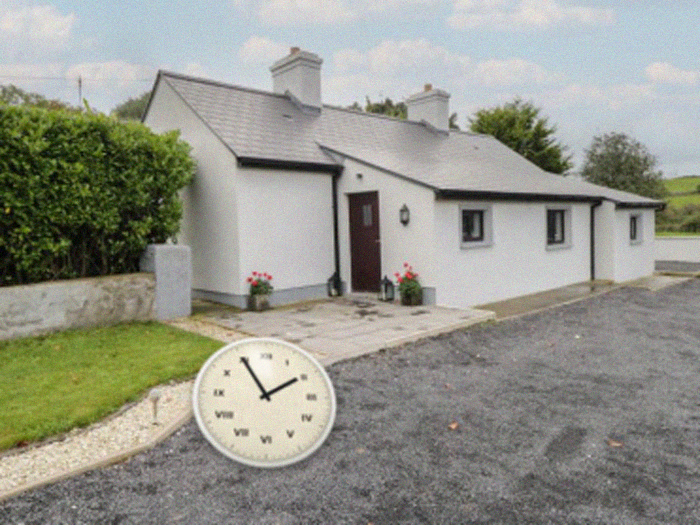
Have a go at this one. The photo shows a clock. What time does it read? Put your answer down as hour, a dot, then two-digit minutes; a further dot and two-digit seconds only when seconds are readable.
1.55
